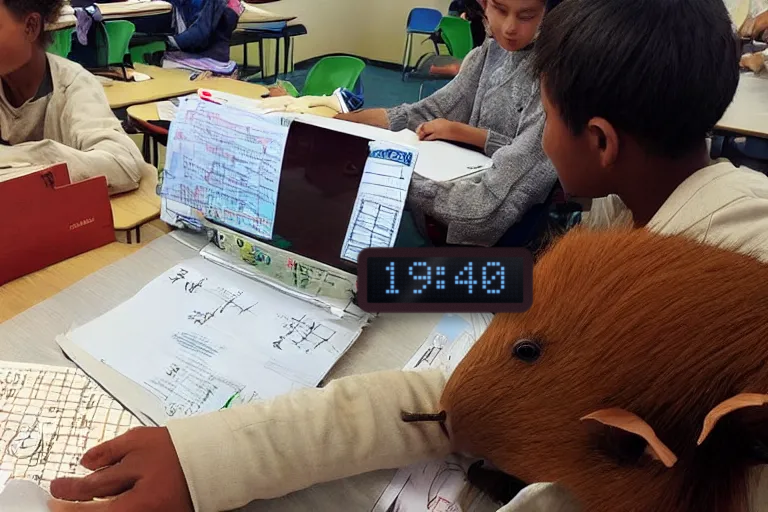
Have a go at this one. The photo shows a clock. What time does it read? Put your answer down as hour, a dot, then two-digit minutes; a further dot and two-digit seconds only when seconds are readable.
19.40
